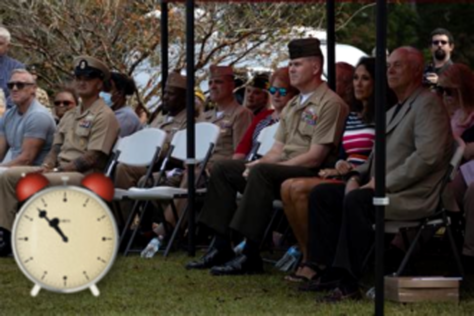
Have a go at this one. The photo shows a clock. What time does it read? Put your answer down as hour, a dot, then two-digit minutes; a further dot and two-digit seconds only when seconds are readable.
10.53
